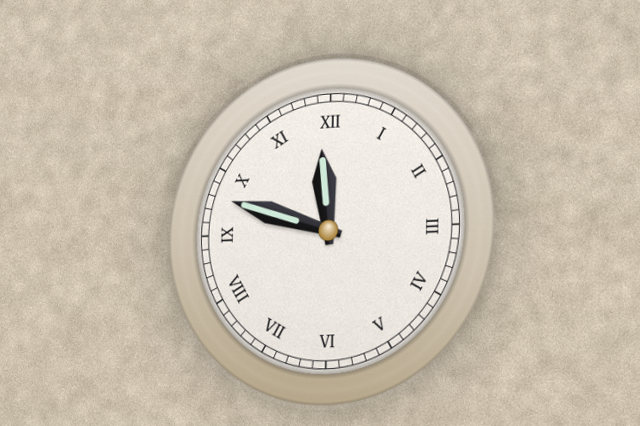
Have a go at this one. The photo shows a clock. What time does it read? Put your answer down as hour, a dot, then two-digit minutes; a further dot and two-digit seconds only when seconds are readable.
11.48
